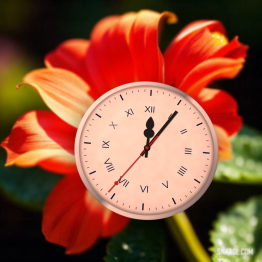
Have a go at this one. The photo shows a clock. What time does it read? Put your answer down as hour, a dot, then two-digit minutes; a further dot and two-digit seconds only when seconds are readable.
12.05.36
